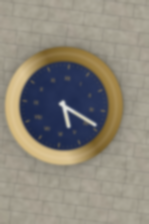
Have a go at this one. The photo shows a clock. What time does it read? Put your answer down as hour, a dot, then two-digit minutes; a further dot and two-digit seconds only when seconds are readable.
5.19
